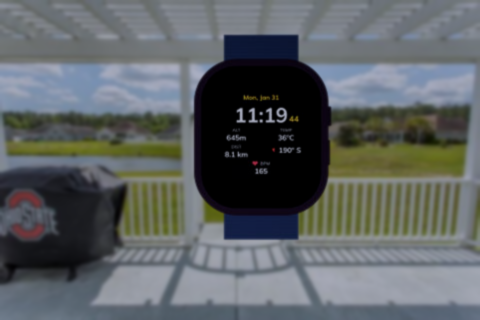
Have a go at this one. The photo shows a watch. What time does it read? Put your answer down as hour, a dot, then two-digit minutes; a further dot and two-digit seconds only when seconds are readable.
11.19
